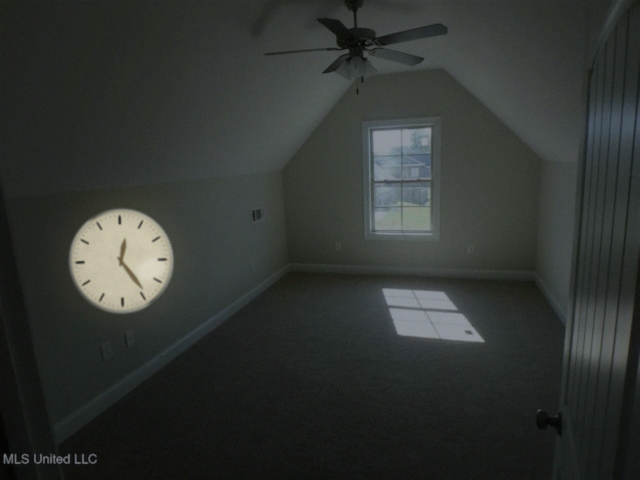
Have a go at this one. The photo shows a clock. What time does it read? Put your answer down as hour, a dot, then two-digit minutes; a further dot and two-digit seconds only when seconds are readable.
12.24
